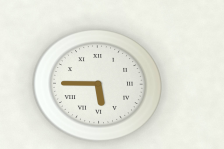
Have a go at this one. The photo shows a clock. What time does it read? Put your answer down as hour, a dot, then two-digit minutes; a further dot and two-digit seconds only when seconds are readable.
5.45
